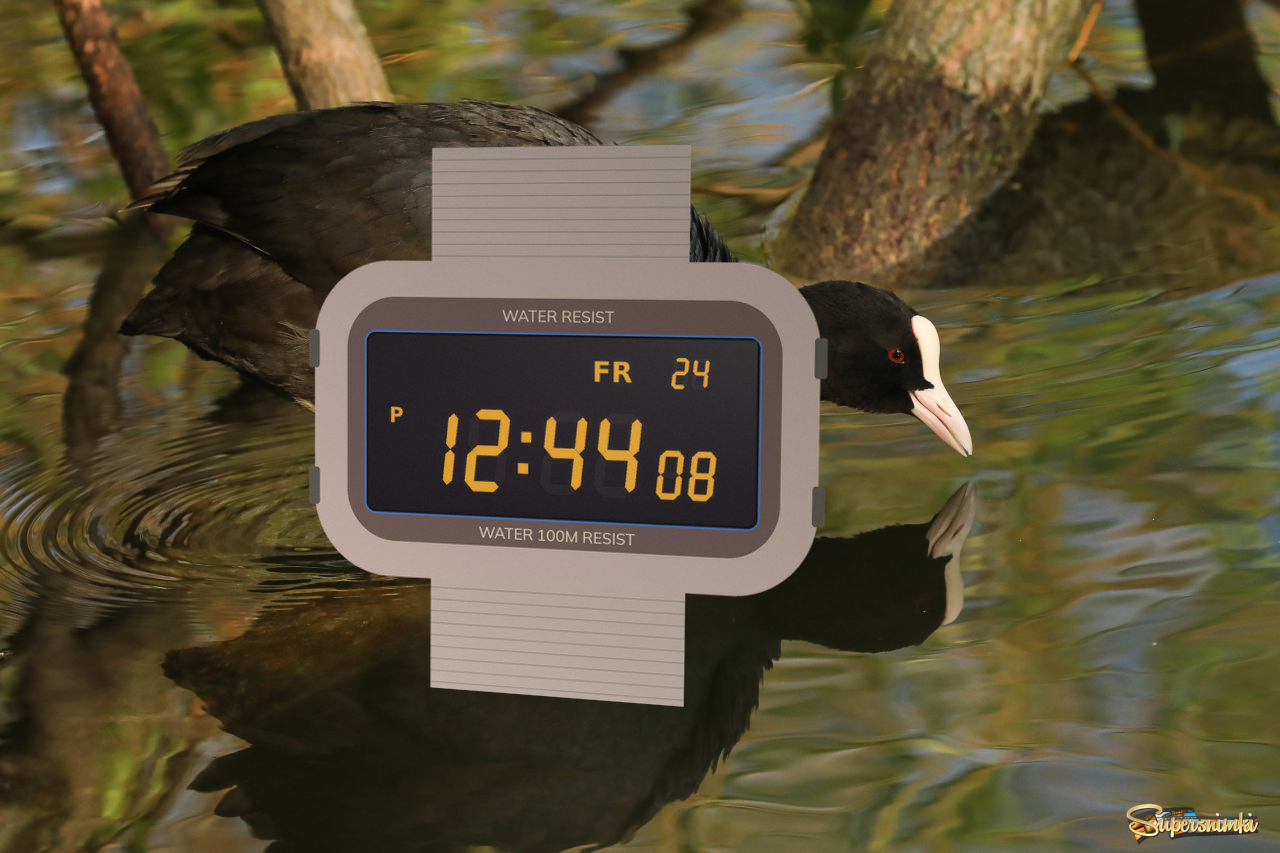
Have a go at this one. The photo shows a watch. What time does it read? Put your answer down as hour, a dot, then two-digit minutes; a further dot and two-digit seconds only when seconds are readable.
12.44.08
